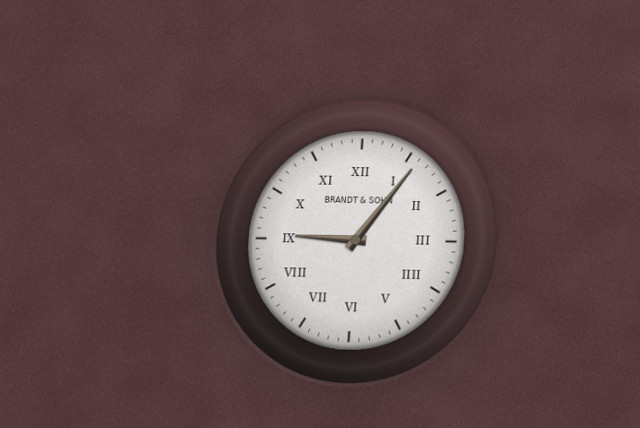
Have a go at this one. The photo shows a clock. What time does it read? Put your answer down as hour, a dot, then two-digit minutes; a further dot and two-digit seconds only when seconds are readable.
9.06
